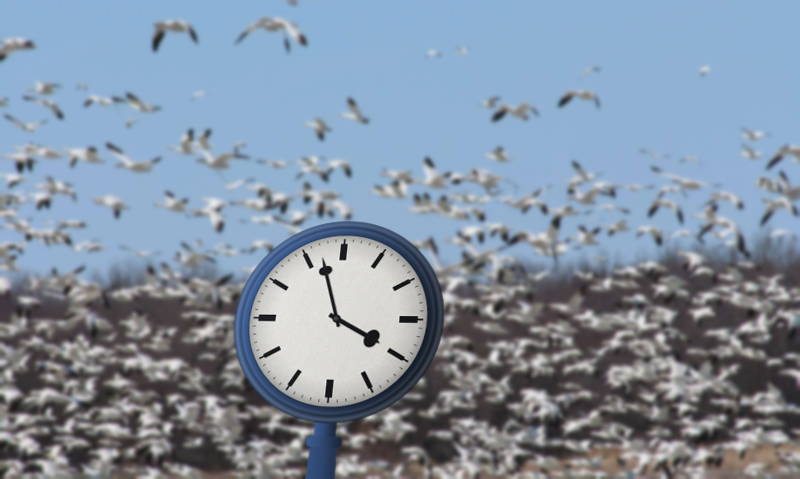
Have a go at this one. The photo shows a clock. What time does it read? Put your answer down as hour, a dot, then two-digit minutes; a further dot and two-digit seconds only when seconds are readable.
3.57
